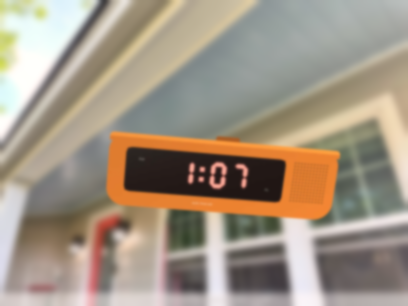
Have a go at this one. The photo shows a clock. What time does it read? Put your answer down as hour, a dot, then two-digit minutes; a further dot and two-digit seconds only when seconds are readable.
1.07
